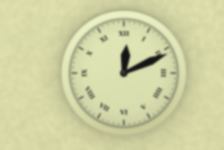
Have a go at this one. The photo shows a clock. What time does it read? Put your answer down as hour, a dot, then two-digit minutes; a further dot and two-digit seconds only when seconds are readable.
12.11
